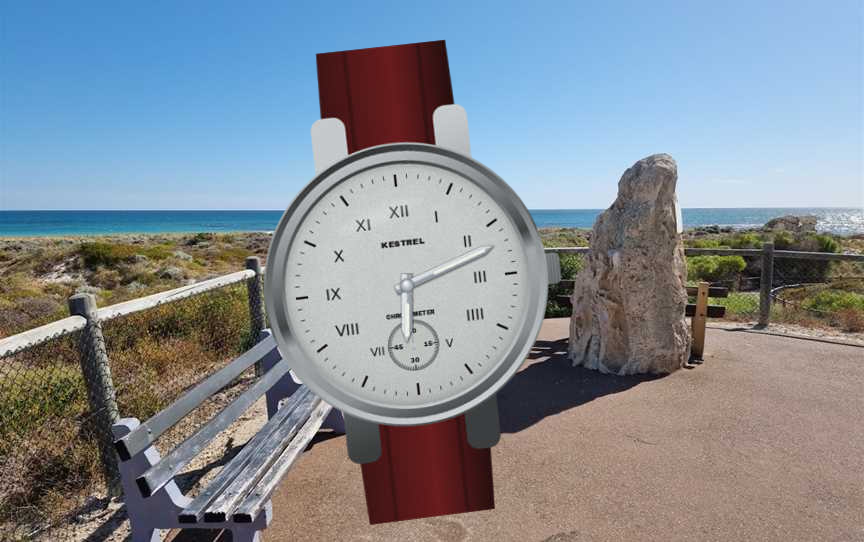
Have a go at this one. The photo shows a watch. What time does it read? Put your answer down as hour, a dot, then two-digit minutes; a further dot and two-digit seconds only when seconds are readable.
6.12
